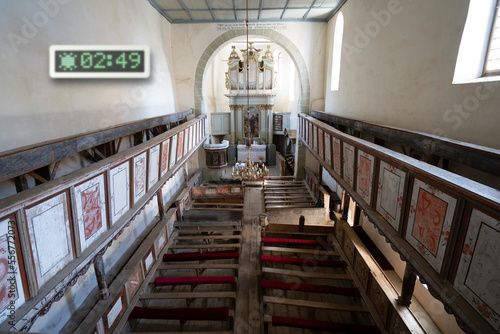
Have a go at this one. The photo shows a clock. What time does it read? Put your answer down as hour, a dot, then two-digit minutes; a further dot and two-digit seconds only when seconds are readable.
2.49
